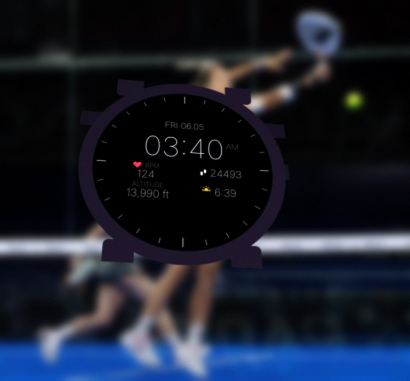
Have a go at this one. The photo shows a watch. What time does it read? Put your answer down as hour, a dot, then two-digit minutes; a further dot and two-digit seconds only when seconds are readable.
3.40
